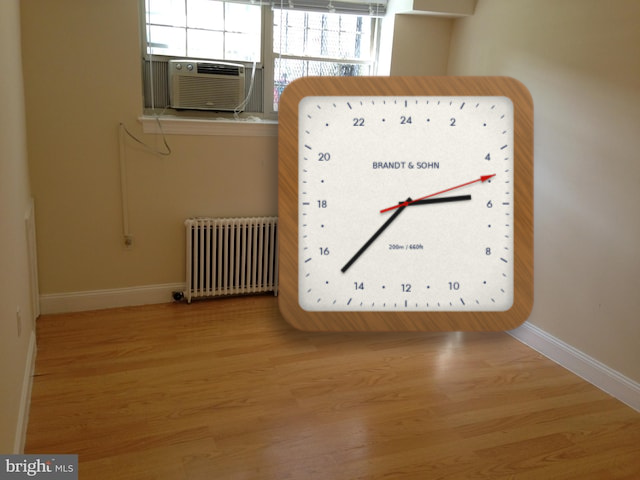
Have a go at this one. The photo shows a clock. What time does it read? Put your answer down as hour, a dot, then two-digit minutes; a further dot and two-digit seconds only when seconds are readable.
5.37.12
